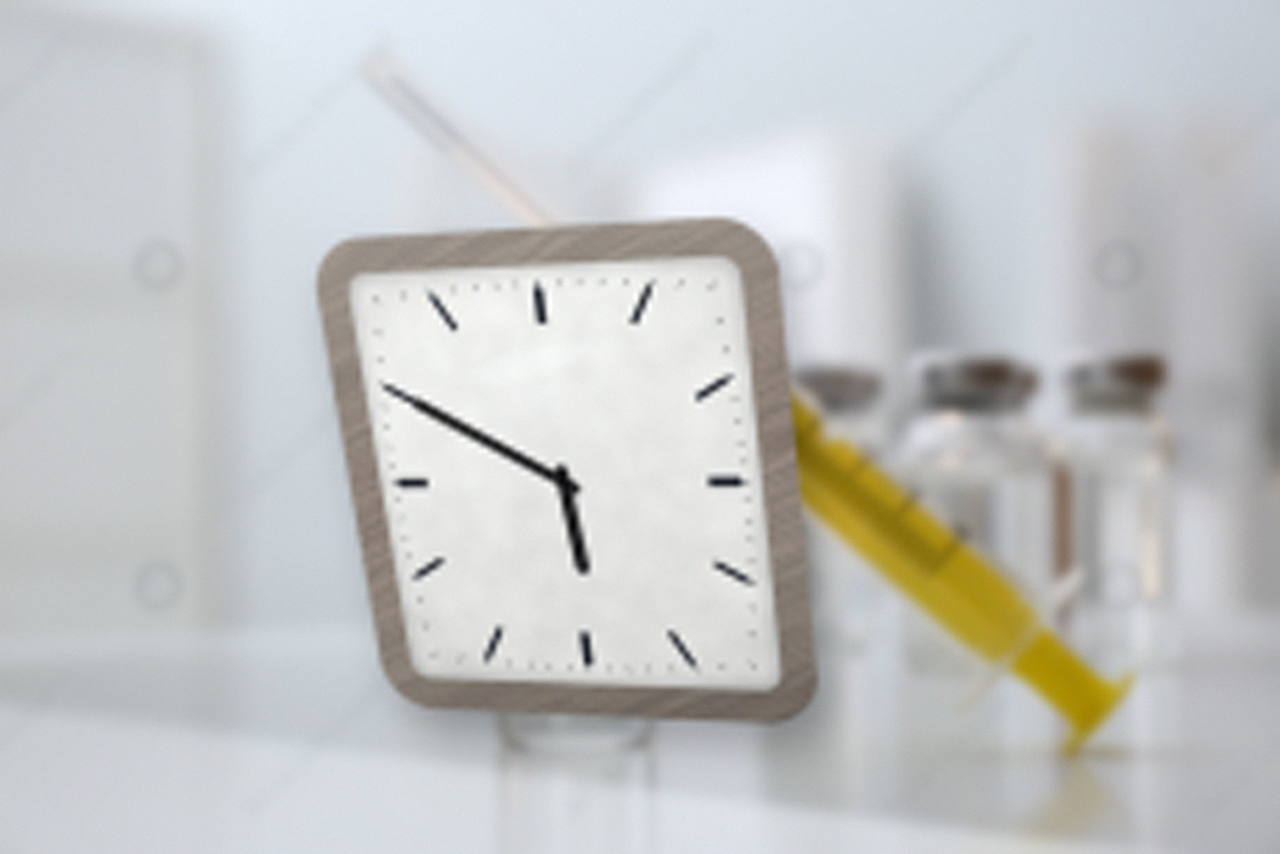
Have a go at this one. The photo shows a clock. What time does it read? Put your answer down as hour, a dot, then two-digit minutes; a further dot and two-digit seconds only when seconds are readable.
5.50
